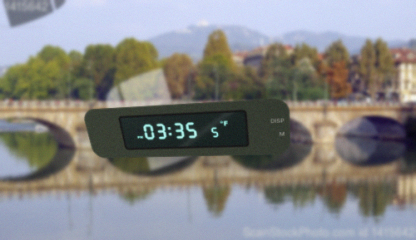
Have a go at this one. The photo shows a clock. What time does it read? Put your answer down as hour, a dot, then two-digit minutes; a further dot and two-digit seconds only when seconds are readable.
3.35
